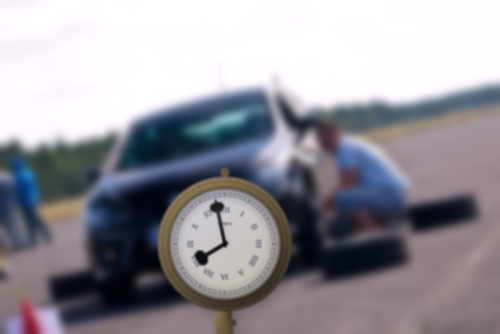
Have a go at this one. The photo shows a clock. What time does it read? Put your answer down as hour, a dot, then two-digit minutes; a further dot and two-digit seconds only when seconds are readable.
7.58
